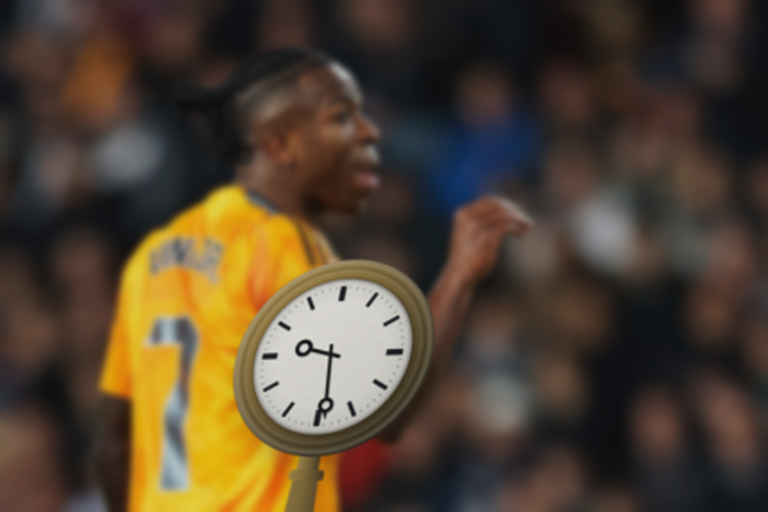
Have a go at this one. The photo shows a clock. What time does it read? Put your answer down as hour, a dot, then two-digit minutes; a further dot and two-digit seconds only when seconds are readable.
9.29
